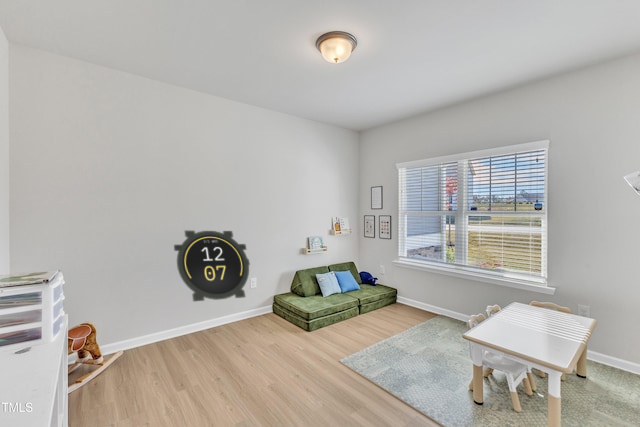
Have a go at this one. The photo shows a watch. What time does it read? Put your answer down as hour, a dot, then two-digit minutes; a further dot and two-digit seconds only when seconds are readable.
12.07
